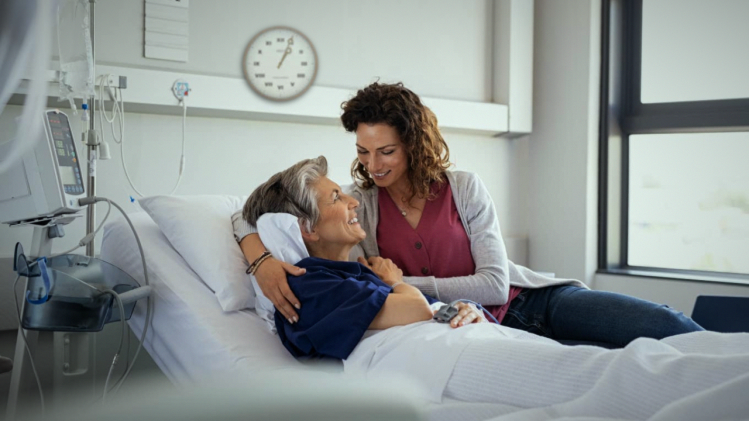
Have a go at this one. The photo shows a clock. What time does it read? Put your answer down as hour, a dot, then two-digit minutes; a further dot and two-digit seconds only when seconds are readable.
1.04
